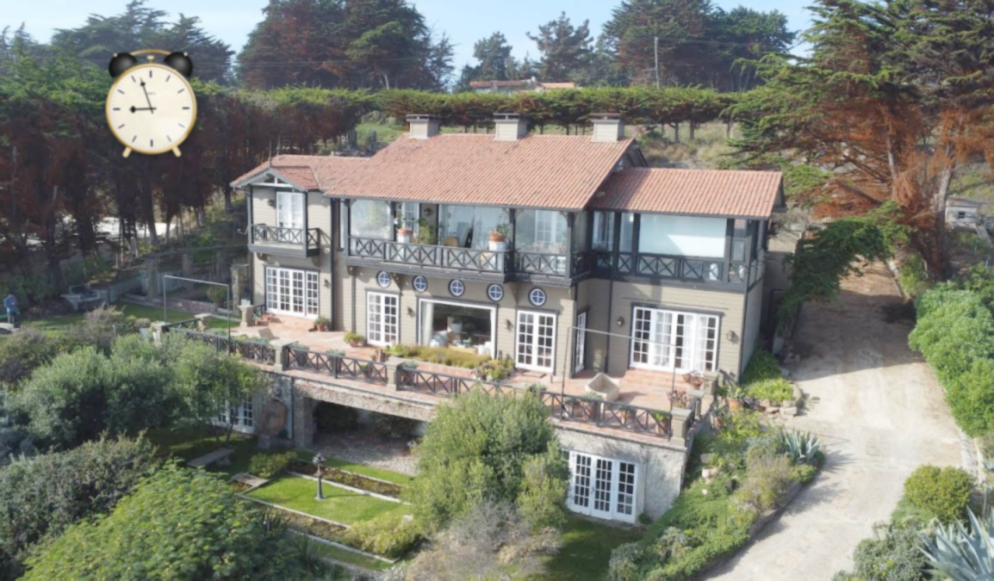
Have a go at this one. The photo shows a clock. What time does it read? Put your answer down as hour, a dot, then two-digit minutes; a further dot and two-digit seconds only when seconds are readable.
8.57
